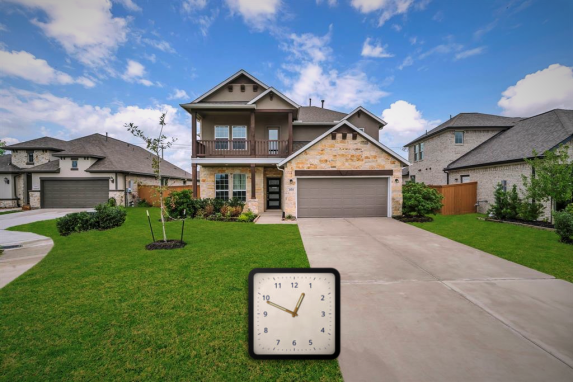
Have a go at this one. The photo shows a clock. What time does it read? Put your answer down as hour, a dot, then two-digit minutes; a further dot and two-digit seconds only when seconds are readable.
12.49
